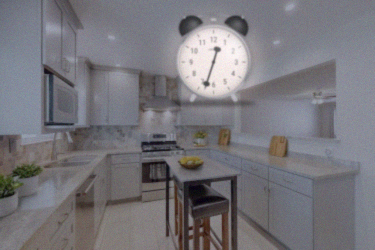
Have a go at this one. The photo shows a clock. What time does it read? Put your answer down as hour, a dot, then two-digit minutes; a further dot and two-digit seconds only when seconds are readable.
12.33
